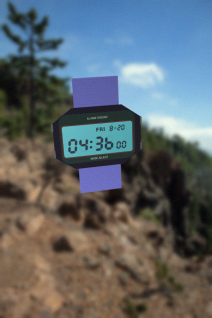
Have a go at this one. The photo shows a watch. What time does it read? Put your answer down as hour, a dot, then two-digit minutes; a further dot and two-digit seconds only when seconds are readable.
4.36.00
